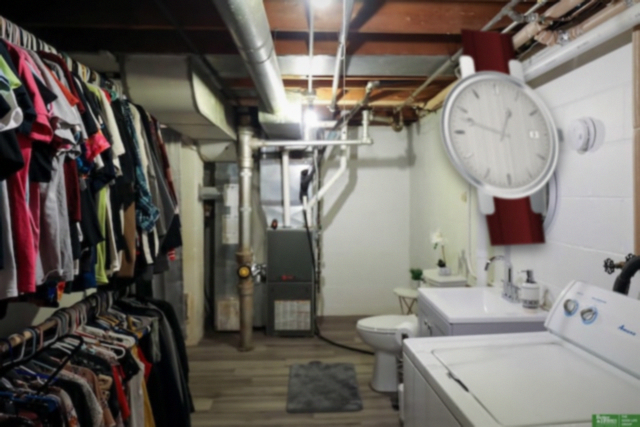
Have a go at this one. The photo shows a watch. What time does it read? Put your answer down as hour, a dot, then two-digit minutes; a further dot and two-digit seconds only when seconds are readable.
12.48
